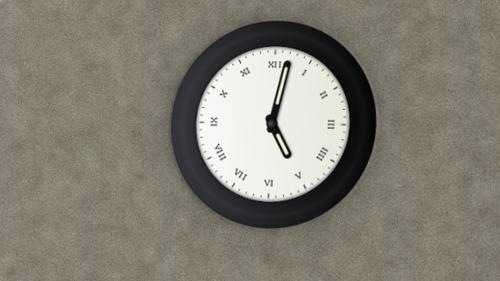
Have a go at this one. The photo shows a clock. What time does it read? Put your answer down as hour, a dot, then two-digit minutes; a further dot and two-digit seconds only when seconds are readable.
5.02
